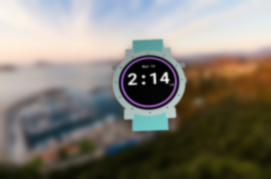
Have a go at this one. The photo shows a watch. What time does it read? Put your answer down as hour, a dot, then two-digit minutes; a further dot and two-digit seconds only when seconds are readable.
2.14
